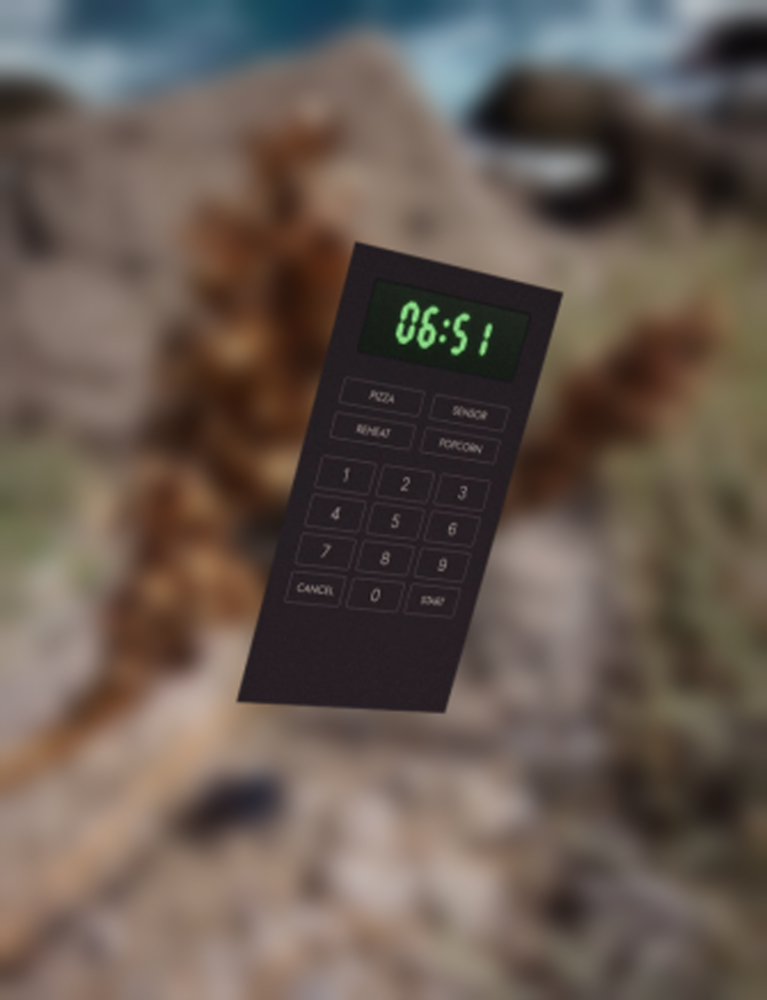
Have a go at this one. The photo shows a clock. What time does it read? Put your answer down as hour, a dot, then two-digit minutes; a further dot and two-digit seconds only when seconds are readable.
6.51
